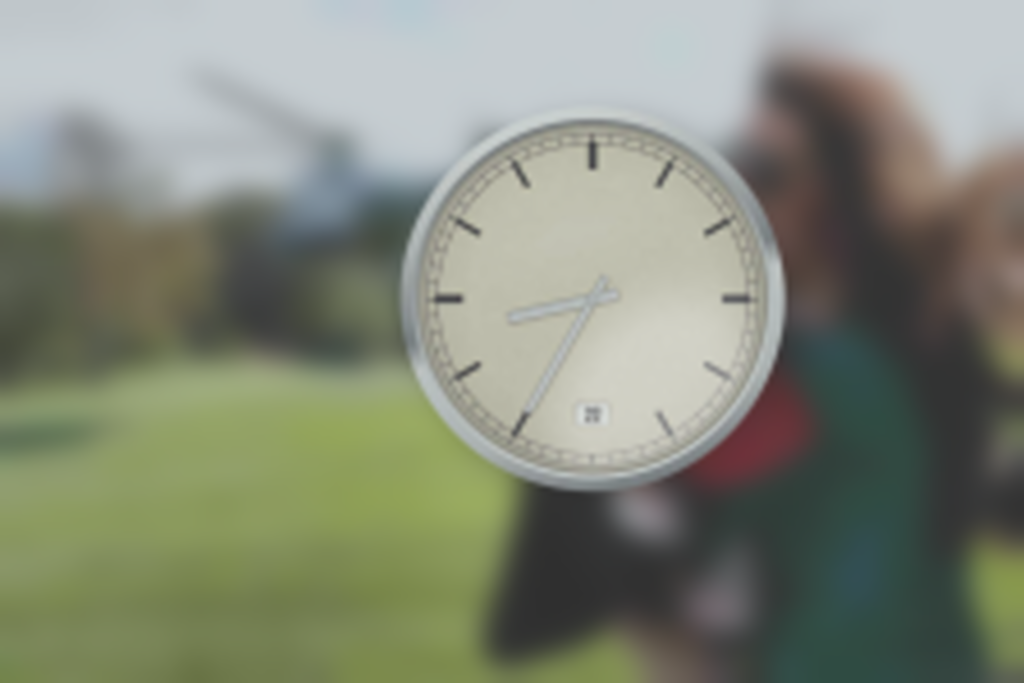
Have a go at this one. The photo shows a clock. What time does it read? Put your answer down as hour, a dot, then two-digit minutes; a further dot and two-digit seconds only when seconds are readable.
8.35
